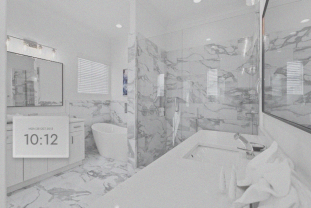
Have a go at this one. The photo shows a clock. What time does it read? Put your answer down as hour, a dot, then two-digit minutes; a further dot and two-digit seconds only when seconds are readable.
10.12
